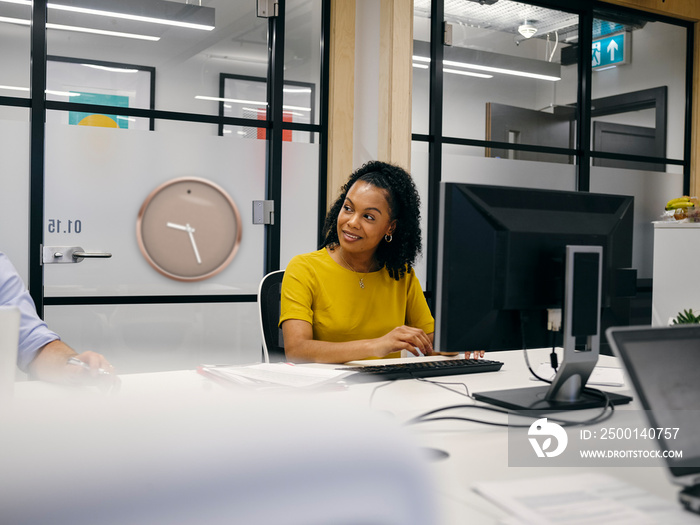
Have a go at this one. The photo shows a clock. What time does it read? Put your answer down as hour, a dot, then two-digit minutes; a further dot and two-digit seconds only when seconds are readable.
9.27
